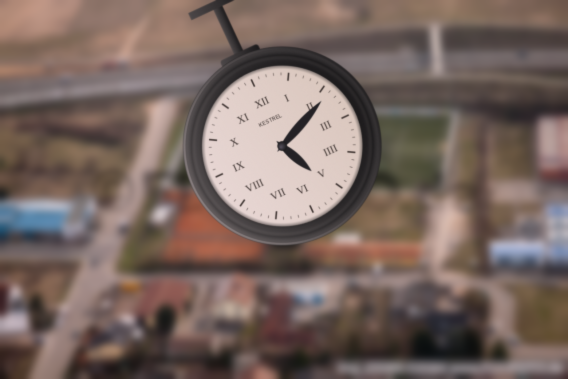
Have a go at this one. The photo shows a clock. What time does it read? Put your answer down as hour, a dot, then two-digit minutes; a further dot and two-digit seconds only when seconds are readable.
5.11
